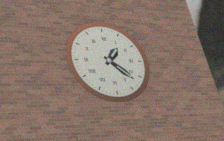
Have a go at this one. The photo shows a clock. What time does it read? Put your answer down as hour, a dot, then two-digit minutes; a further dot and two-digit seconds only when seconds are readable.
1.22
